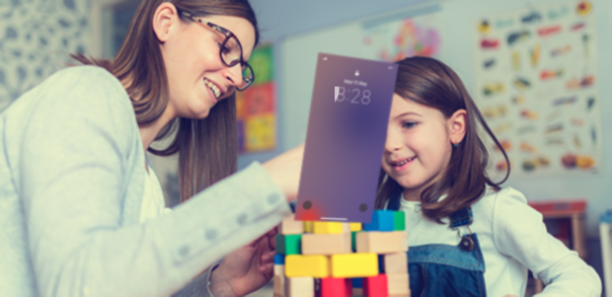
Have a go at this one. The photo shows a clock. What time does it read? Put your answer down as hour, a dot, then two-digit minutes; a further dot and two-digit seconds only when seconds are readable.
8.28
